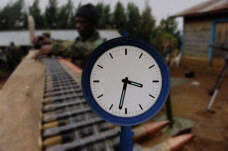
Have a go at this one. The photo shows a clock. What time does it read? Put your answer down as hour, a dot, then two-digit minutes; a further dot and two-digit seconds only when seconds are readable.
3.32
